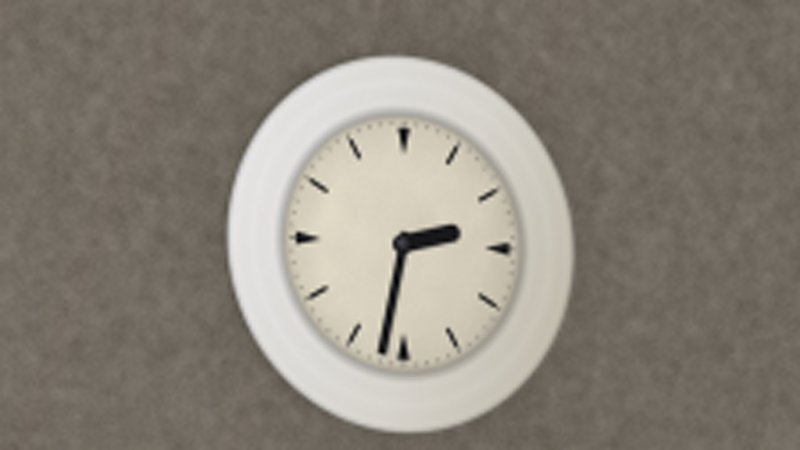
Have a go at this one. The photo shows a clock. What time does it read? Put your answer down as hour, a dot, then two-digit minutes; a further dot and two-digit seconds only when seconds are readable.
2.32
